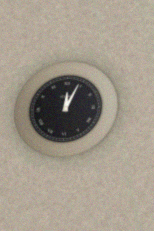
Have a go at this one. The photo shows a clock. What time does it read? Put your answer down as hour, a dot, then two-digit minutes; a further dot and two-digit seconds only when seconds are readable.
12.04
